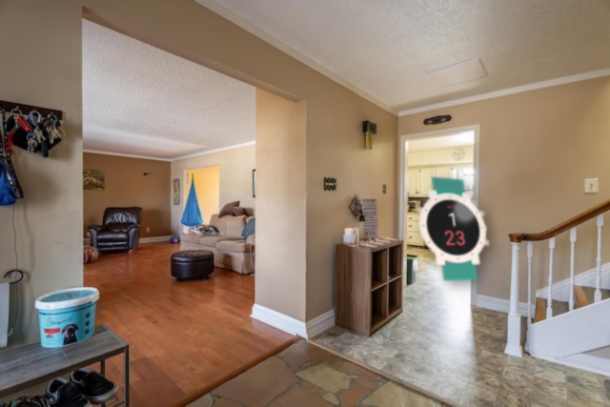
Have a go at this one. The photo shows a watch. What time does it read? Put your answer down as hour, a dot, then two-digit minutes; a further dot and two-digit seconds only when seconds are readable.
1.23
